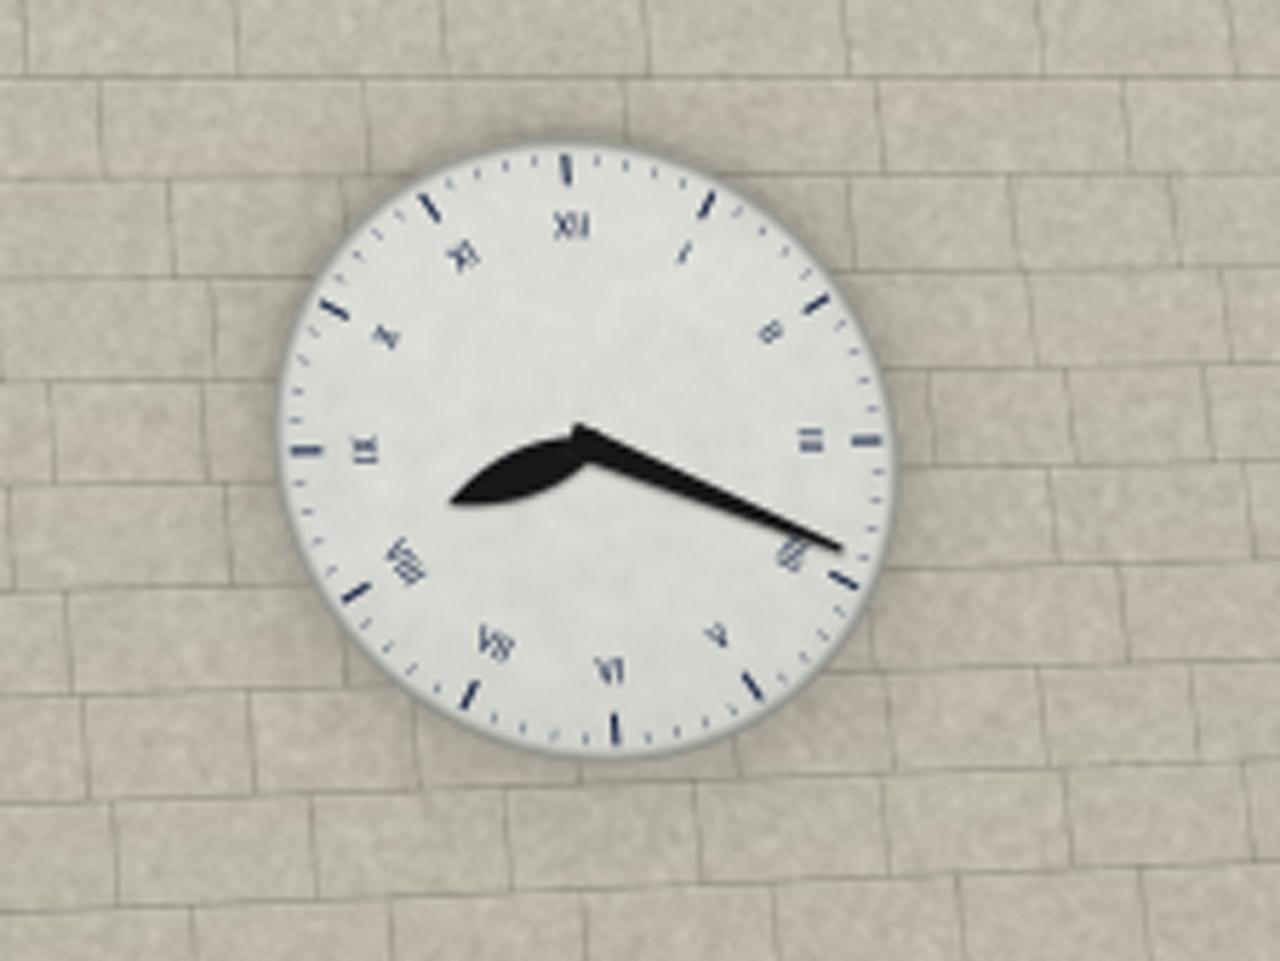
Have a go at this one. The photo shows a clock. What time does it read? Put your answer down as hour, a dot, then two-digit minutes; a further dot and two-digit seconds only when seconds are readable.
8.19
